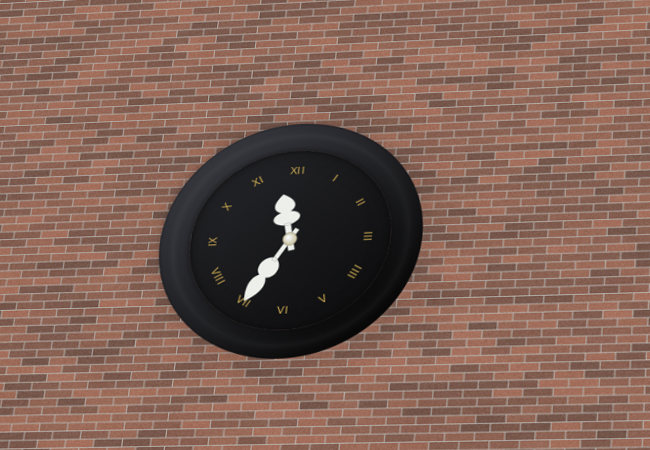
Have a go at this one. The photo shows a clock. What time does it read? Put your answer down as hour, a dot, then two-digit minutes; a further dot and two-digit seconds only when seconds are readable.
11.35
